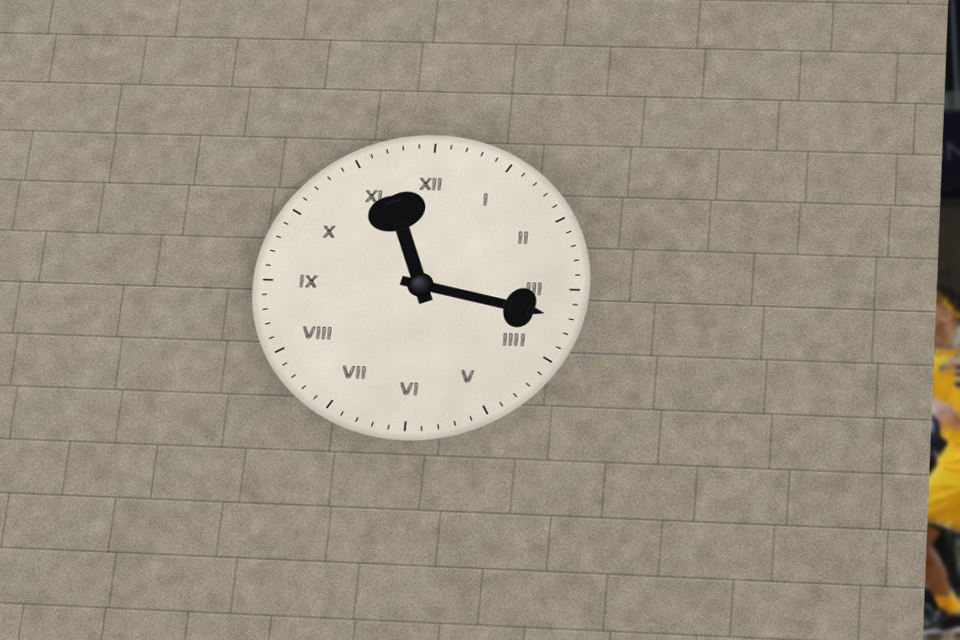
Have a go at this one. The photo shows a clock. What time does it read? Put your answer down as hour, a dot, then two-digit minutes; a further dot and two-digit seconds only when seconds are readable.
11.17
